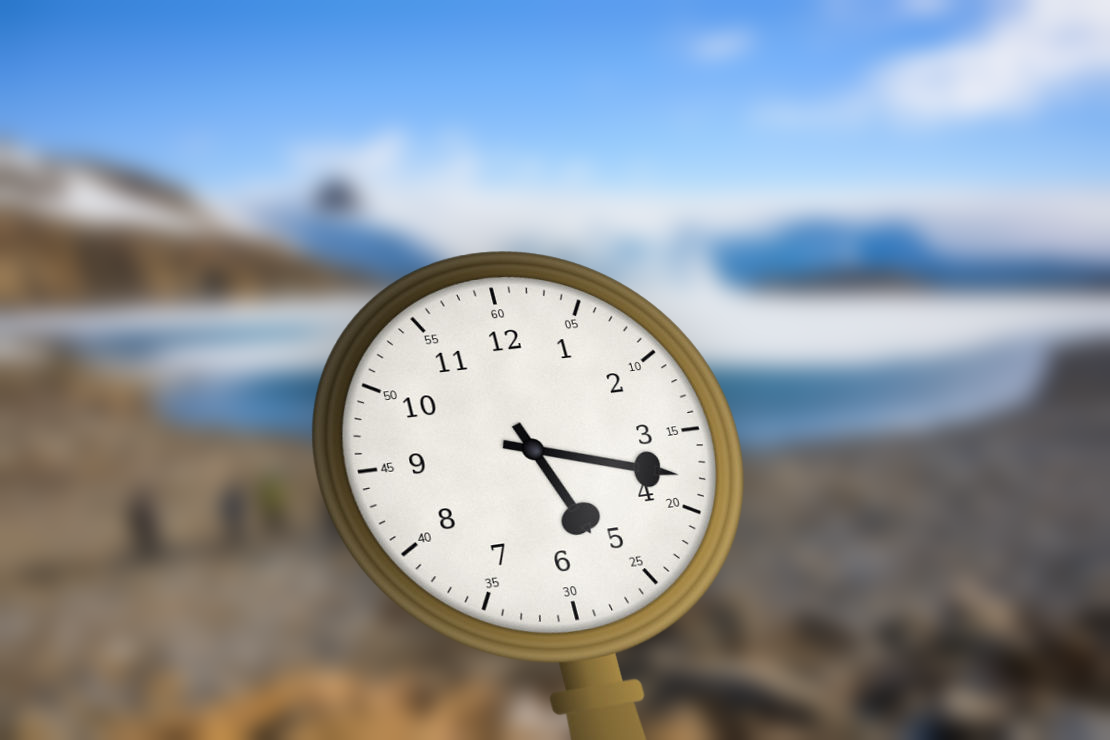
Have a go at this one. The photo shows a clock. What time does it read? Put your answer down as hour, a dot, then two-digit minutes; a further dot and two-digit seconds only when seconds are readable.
5.18
